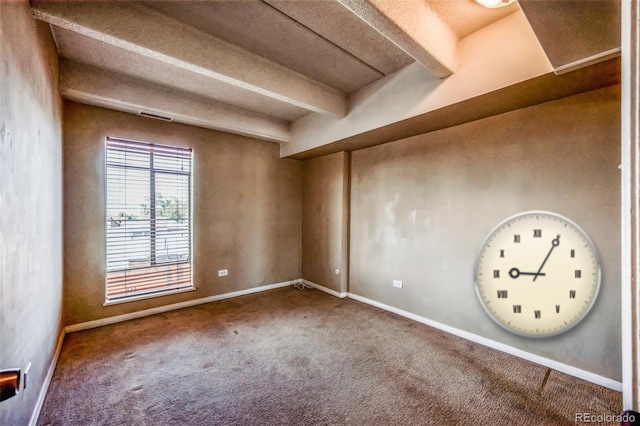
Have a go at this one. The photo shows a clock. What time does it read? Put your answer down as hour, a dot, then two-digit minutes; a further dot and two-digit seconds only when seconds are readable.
9.05
